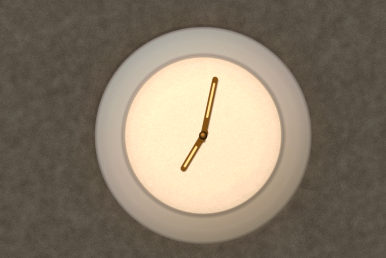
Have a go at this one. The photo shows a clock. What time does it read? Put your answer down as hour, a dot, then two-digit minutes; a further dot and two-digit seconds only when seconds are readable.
7.02
